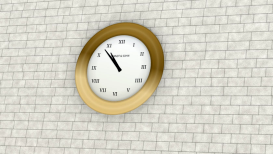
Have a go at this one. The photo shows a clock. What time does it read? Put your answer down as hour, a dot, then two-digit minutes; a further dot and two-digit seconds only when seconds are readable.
10.53
